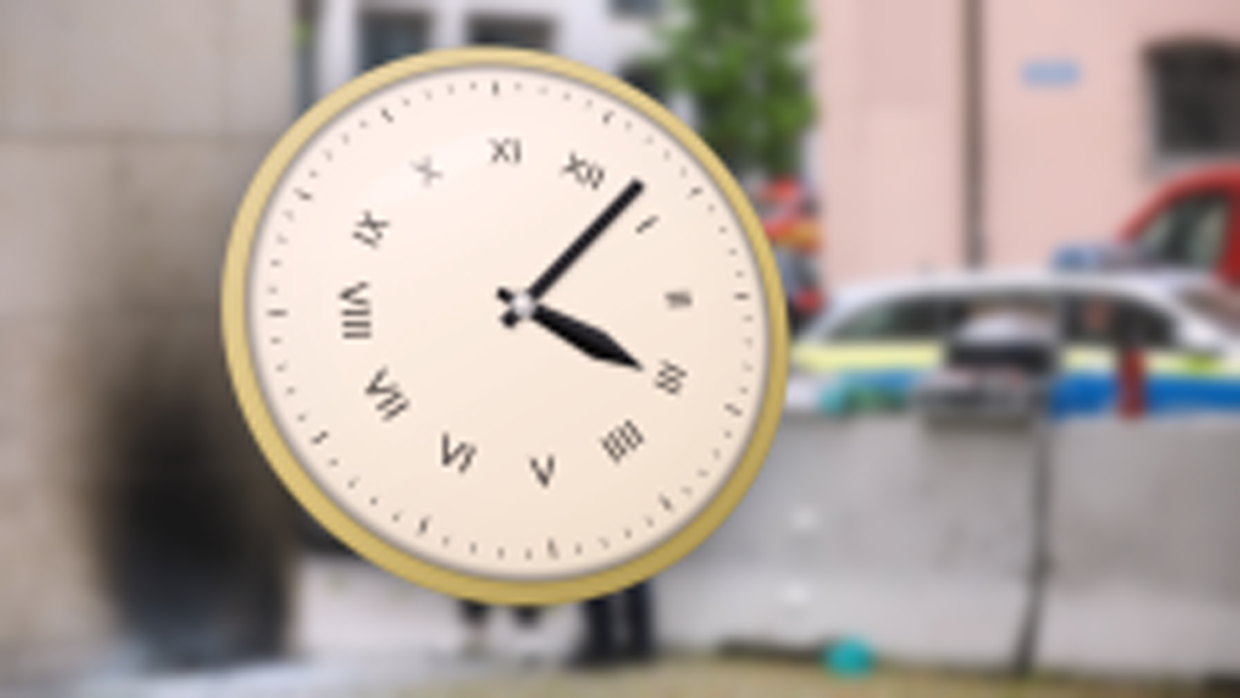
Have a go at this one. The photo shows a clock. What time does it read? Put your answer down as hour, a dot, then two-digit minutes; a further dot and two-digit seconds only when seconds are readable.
3.03
